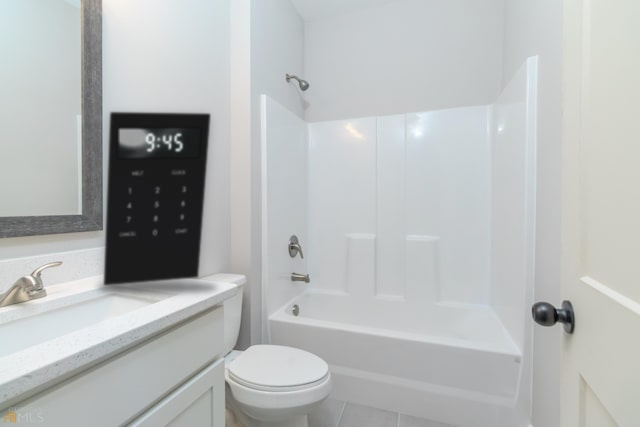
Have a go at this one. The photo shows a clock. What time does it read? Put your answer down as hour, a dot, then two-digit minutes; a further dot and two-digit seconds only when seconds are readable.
9.45
